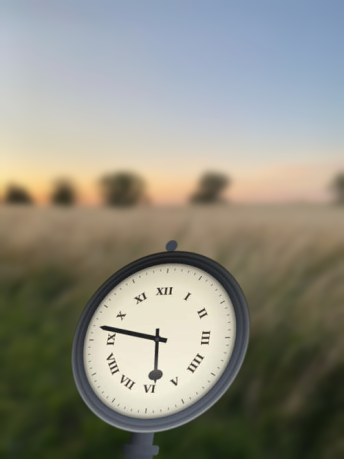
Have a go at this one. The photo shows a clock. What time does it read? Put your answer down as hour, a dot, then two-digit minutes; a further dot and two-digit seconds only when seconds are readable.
5.47
